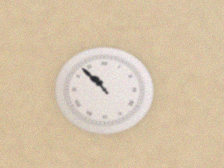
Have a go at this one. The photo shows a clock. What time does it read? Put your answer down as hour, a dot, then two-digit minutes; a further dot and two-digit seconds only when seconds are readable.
10.53
